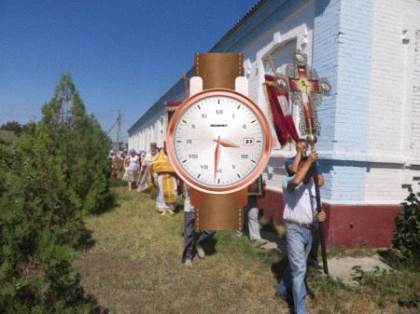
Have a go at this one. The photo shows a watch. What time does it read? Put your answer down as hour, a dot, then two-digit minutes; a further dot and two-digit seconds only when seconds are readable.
3.31
